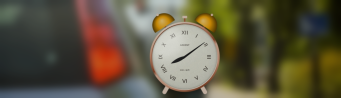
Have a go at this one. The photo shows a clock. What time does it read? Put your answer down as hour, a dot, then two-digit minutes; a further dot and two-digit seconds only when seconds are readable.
8.09
